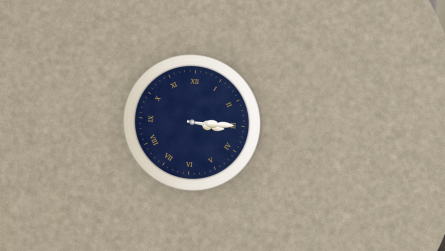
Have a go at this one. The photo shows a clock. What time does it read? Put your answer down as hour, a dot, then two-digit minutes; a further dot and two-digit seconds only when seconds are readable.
3.15
